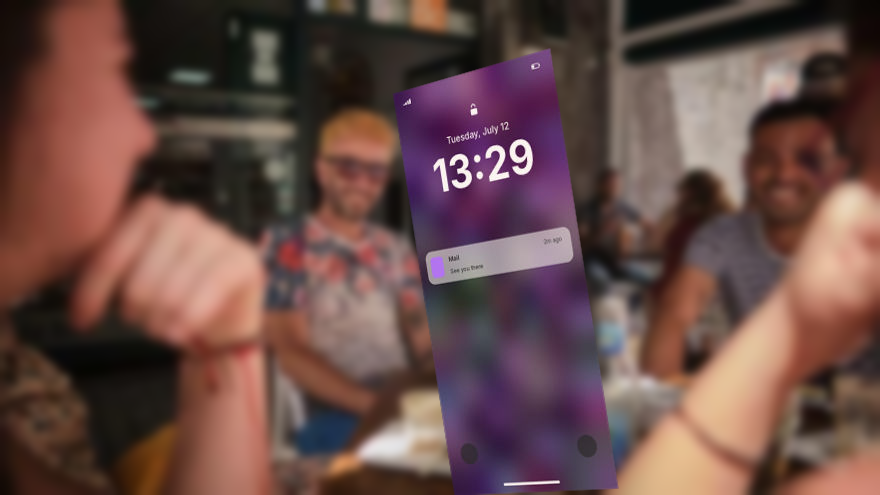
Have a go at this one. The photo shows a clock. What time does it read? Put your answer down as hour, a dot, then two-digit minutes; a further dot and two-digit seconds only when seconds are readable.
13.29
